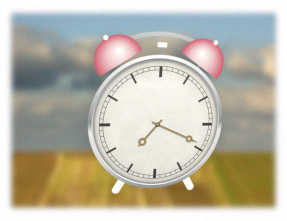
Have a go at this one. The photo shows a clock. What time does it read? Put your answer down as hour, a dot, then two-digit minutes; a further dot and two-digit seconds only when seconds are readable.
7.19
